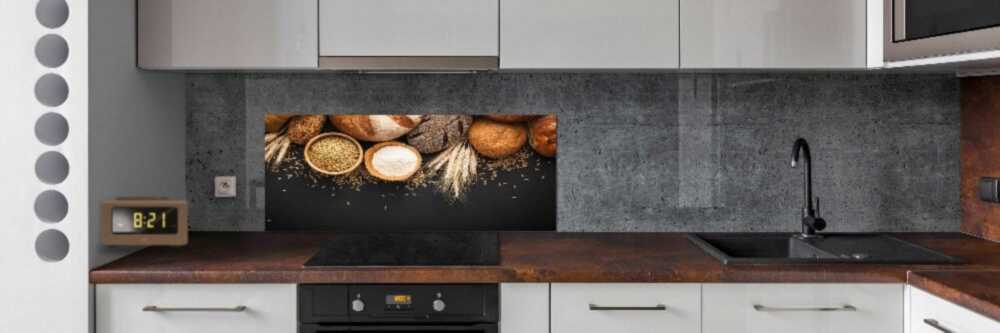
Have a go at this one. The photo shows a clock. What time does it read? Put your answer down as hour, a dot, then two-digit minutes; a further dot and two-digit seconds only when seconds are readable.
8.21
